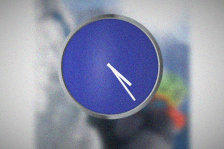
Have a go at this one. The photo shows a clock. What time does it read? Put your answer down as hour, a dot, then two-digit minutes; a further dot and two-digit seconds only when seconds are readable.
4.24
